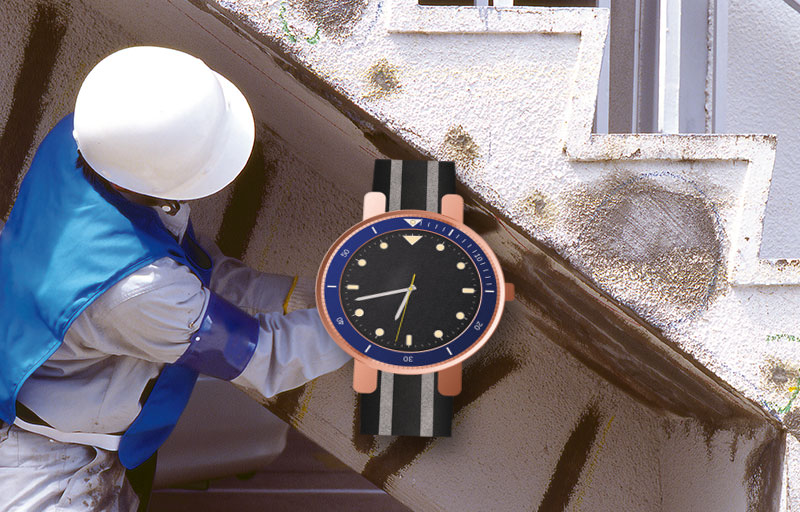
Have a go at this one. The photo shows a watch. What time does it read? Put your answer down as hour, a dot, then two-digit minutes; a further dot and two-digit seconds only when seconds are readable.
6.42.32
